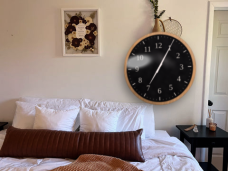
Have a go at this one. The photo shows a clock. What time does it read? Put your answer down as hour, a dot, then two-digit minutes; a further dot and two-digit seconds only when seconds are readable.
7.05
